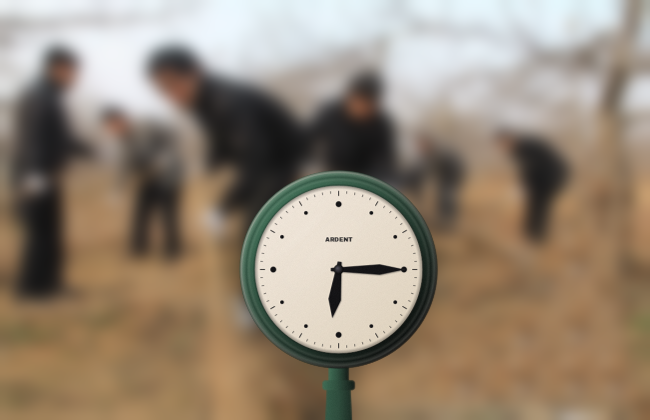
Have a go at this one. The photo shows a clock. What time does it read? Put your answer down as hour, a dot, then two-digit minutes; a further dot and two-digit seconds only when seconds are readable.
6.15
